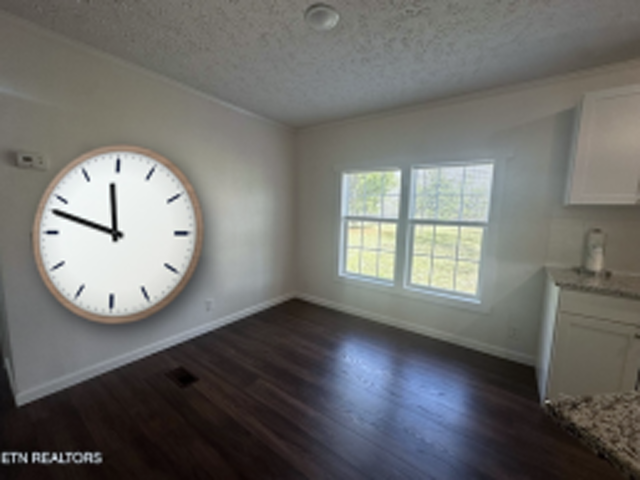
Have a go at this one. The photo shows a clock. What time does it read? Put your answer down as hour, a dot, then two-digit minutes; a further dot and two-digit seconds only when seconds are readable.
11.48
